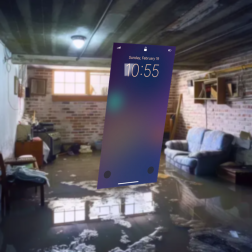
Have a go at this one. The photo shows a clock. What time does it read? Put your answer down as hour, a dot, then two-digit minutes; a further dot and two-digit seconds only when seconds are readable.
10.55
